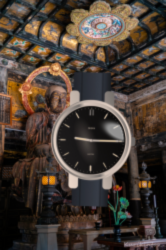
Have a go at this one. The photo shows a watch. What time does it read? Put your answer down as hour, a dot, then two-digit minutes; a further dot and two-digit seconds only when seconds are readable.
9.15
